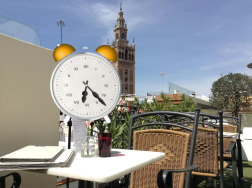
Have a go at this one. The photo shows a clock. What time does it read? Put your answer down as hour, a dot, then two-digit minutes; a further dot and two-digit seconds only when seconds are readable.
6.23
